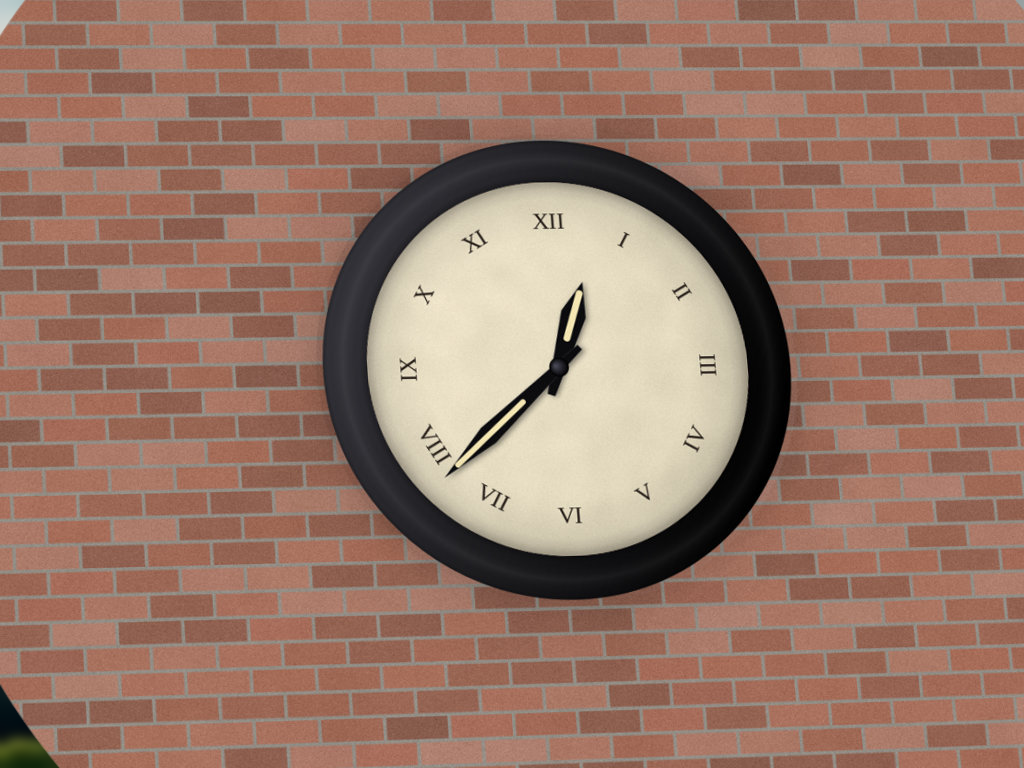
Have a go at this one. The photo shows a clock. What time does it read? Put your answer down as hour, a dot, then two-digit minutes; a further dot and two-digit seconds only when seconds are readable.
12.38
